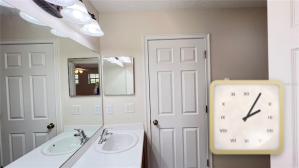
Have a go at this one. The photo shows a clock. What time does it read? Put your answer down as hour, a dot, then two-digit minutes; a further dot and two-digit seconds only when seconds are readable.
2.05
